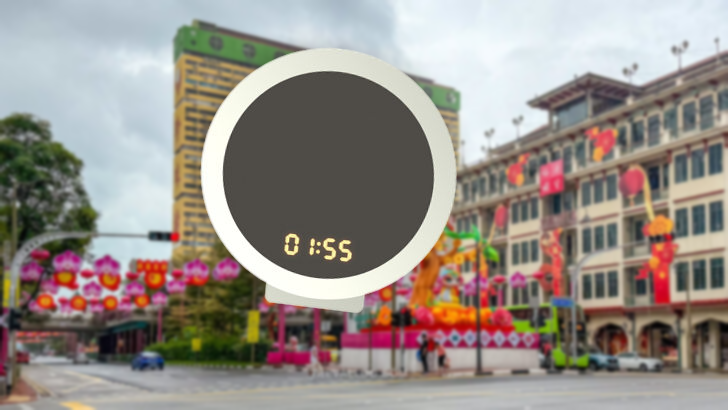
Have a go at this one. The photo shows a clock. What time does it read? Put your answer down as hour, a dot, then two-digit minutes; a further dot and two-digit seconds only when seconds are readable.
1.55
